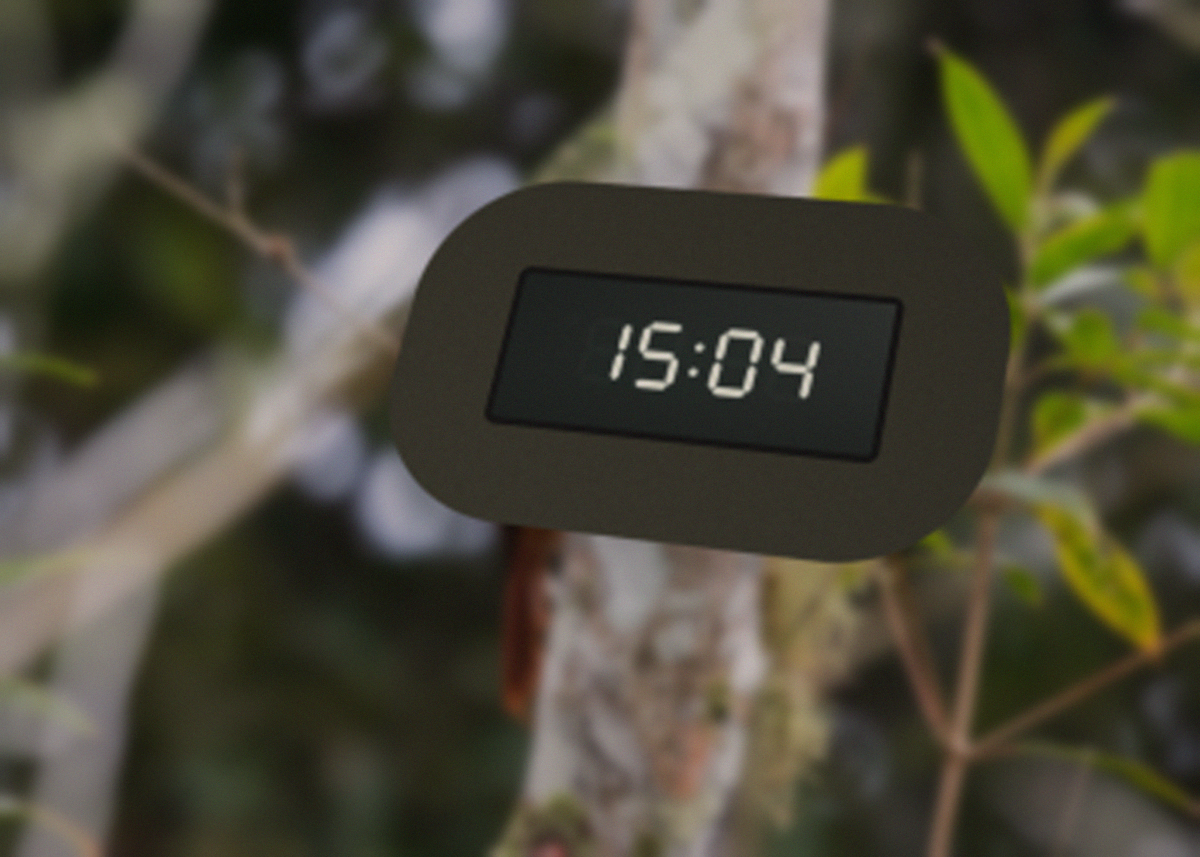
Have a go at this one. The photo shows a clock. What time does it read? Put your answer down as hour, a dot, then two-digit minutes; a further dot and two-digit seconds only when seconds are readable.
15.04
